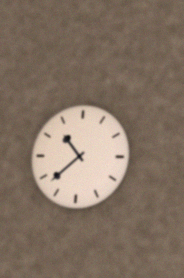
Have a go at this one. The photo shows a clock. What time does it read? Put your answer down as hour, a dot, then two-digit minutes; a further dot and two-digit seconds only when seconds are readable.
10.38
